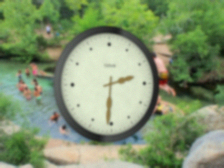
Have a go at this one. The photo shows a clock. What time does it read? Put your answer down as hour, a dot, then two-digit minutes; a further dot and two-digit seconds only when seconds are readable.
2.31
